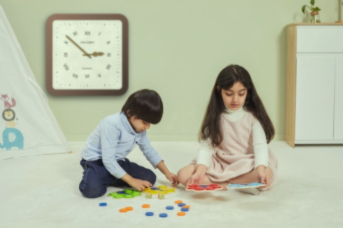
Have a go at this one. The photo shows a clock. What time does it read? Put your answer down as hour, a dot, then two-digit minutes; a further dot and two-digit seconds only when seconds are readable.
2.52
